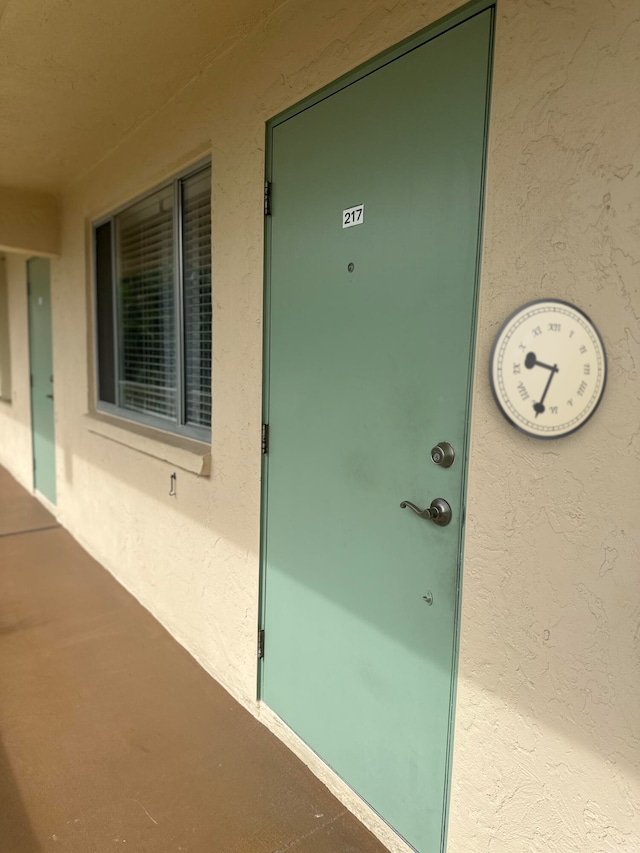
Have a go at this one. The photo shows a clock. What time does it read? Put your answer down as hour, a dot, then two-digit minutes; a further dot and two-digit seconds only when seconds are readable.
9.34
